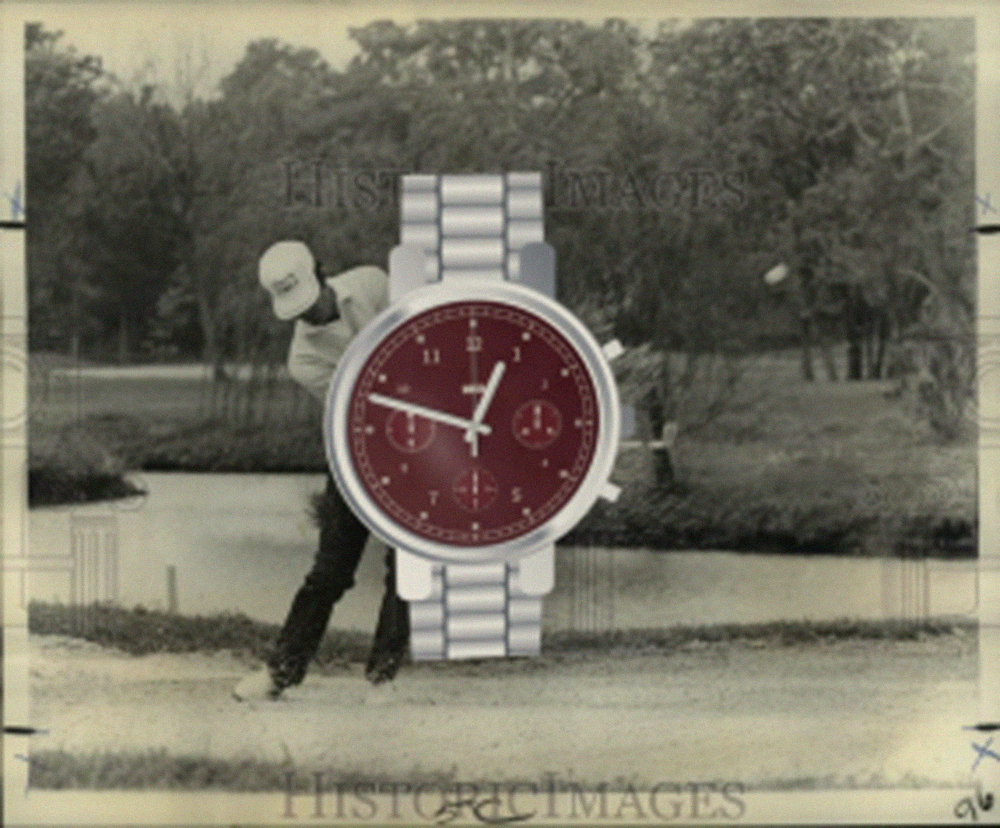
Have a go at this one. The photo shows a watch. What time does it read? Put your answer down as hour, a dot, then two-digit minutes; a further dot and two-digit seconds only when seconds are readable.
12.48
